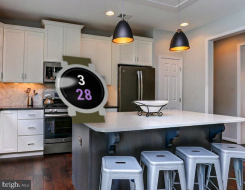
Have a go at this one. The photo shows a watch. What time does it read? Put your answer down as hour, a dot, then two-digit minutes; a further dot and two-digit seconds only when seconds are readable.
3.28
